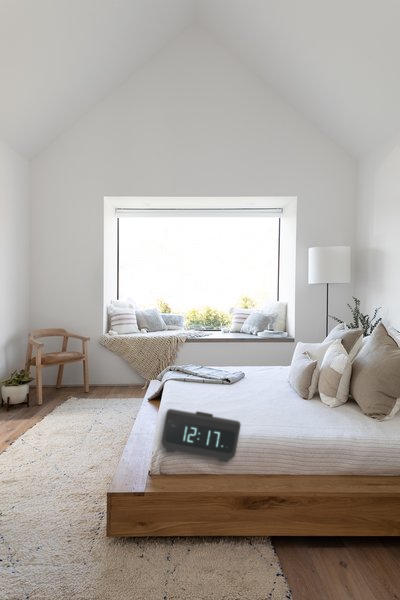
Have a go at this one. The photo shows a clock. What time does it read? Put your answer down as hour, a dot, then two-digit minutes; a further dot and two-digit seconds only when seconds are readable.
12.17
